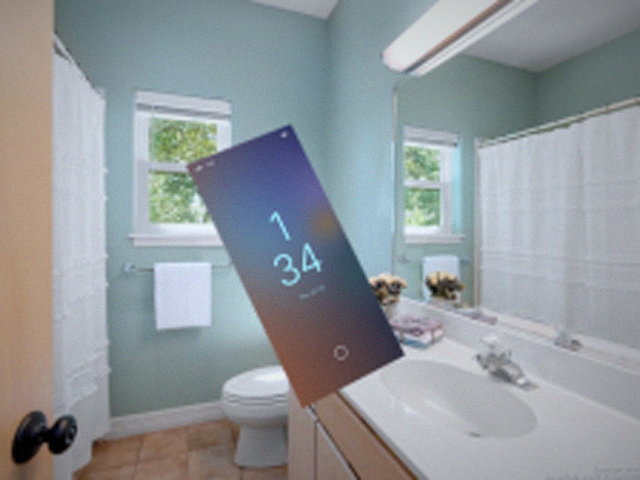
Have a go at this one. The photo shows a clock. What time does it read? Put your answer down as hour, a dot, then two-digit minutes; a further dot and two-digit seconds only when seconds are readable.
1.34
